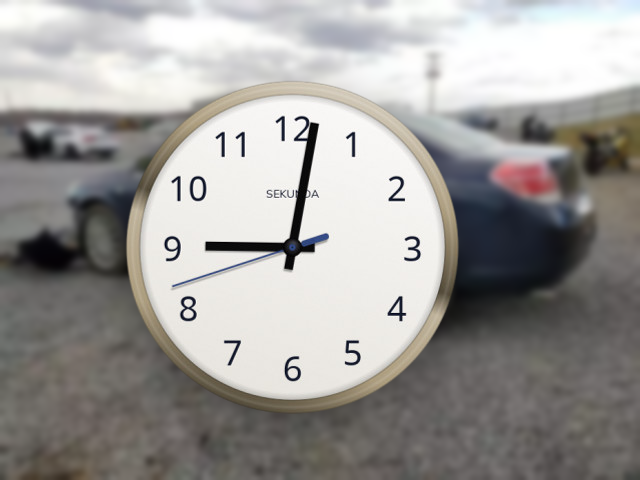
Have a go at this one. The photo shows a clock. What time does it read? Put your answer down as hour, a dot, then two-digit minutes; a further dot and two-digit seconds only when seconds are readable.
9.01.42
